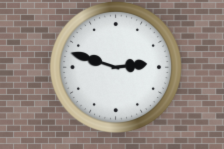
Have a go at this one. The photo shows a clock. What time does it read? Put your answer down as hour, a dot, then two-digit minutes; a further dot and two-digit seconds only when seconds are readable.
2.48
